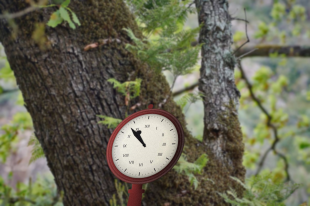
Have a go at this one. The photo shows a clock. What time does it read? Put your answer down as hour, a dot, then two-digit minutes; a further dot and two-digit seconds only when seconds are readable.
10.53
